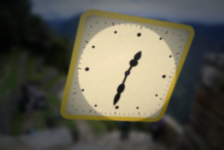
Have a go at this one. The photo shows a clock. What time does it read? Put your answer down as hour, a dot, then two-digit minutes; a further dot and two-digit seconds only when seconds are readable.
12.31
